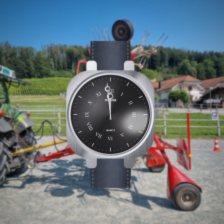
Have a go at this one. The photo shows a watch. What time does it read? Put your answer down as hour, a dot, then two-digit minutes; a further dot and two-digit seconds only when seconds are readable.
11.59
